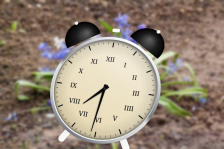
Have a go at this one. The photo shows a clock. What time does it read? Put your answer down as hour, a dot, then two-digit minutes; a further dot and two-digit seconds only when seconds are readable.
7.31
